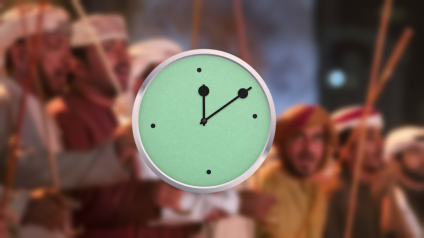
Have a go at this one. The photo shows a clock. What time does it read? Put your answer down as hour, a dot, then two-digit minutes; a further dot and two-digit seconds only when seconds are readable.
12.10
